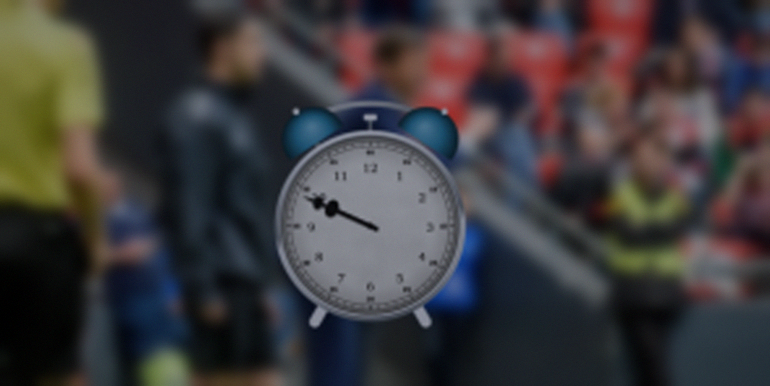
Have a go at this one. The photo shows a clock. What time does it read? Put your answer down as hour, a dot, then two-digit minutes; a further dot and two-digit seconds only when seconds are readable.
9.49
